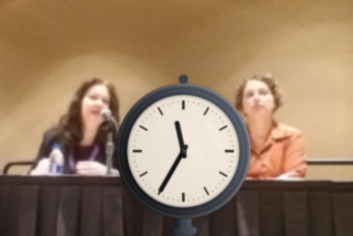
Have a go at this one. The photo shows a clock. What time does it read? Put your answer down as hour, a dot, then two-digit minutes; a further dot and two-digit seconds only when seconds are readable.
11.35
